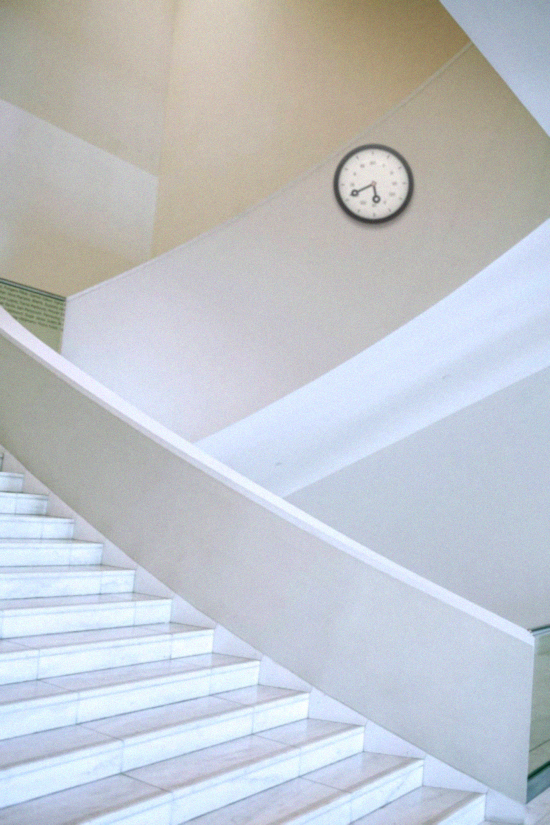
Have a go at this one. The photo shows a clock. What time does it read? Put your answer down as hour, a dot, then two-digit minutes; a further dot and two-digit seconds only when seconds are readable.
5.41
